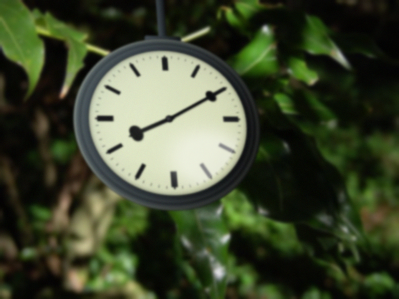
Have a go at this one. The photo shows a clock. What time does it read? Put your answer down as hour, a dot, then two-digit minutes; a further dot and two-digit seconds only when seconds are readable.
8.10
